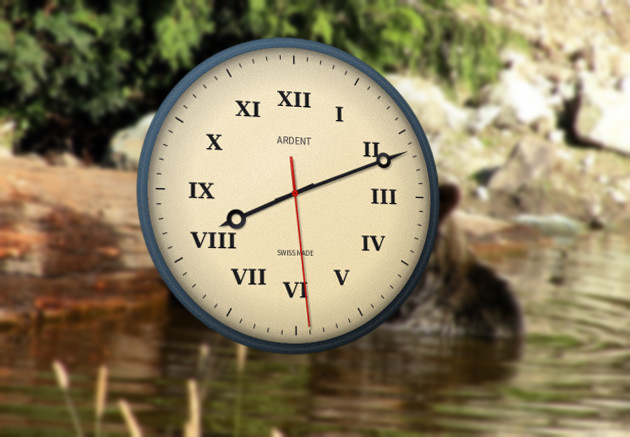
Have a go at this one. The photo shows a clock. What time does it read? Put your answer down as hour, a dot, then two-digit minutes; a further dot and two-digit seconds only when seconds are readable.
8.11.29
